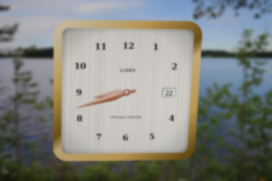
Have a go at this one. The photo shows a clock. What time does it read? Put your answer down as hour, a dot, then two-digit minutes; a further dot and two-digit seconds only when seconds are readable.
8.42
